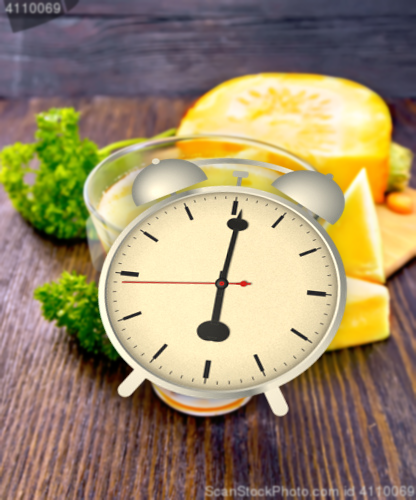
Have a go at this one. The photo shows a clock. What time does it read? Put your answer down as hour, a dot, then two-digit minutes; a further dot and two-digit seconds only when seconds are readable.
6.00.44
